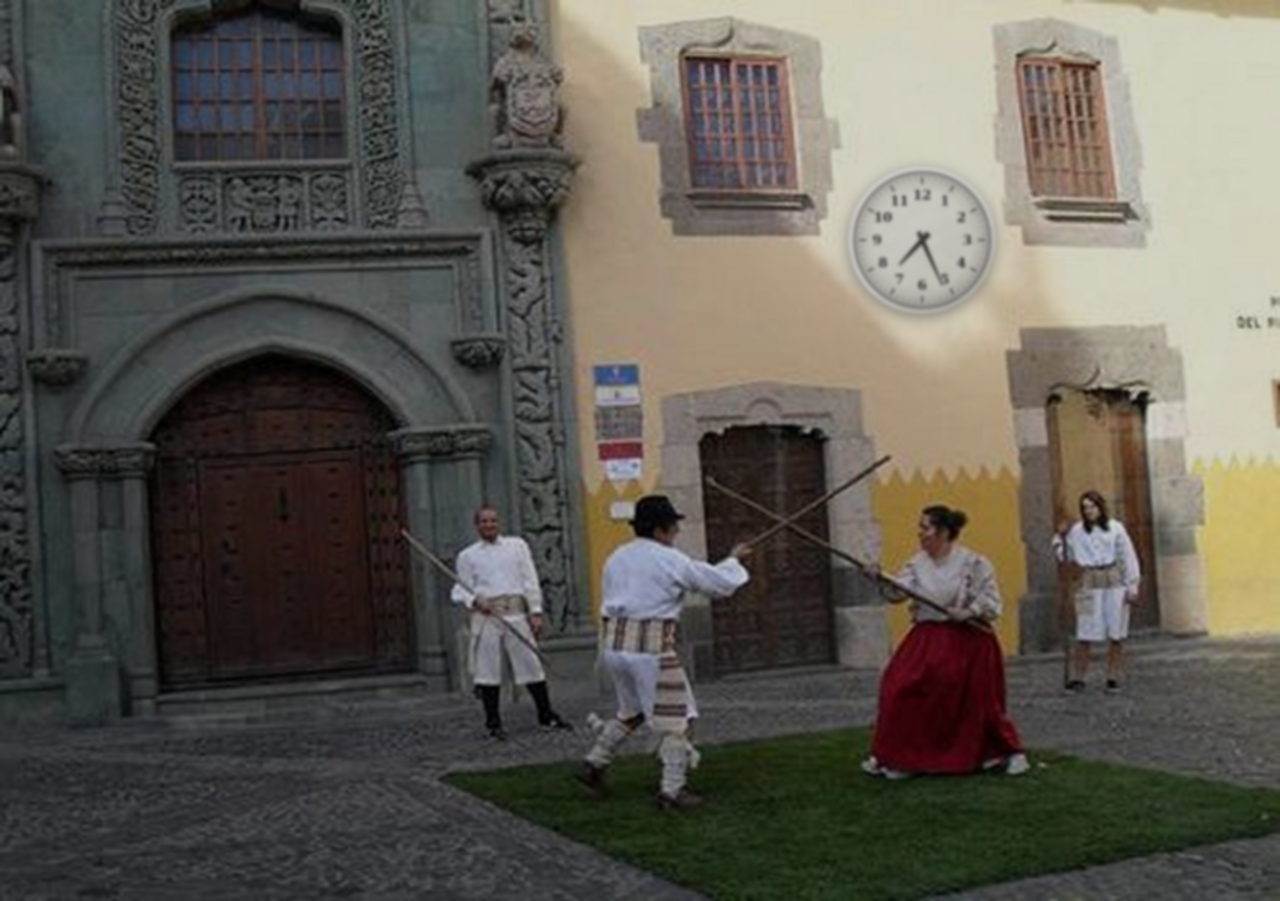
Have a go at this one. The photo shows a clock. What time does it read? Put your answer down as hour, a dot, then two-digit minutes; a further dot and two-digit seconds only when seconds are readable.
7.26
